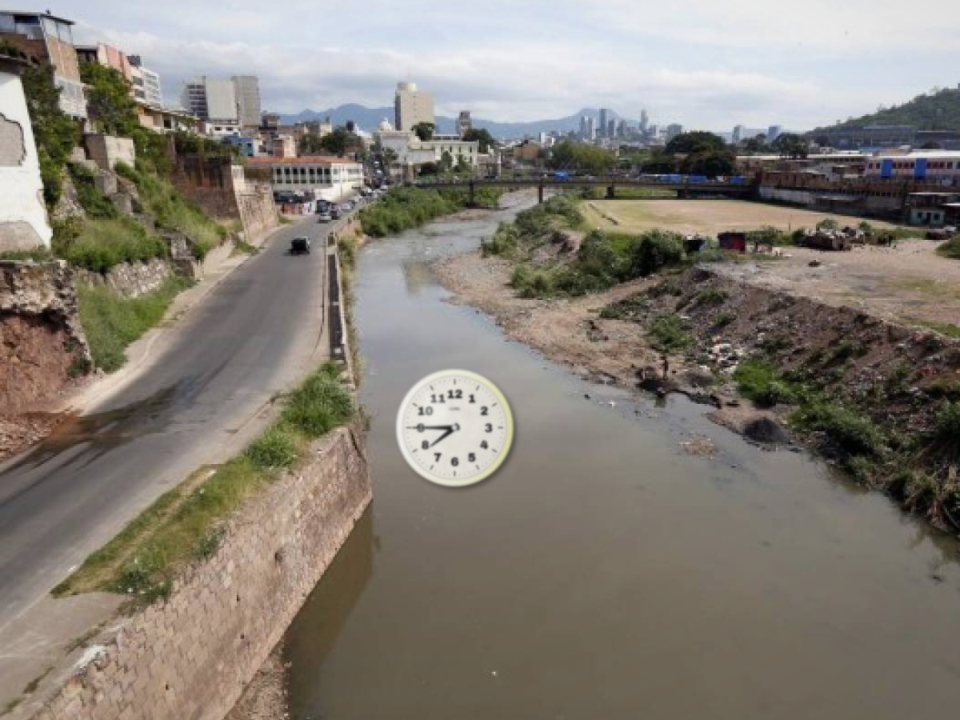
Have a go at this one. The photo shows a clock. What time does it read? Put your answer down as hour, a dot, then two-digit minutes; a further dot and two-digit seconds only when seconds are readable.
7.45
